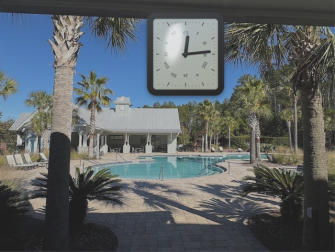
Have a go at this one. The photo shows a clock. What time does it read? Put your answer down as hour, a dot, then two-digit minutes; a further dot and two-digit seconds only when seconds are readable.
12.14
